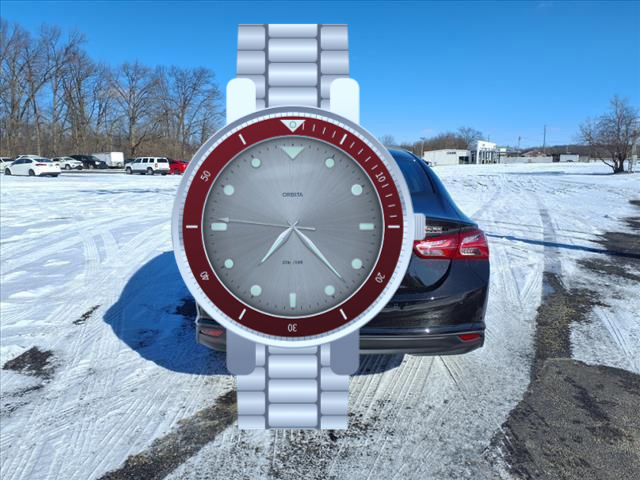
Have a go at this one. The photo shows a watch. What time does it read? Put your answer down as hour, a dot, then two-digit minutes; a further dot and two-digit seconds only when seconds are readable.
7.22.46
